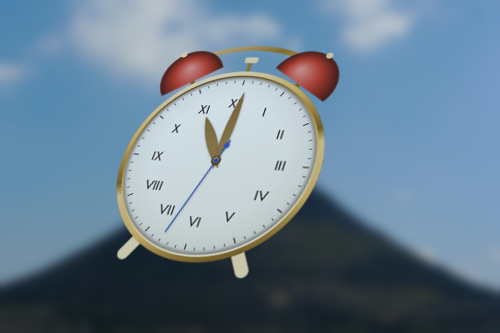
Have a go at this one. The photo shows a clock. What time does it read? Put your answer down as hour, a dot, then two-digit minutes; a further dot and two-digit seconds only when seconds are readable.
11.00.33
